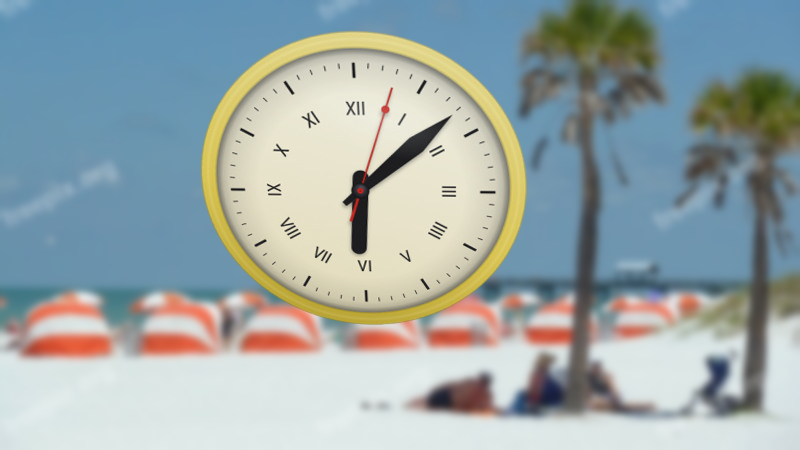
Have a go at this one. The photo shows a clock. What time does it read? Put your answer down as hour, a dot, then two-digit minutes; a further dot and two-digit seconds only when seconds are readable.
6.08.03
